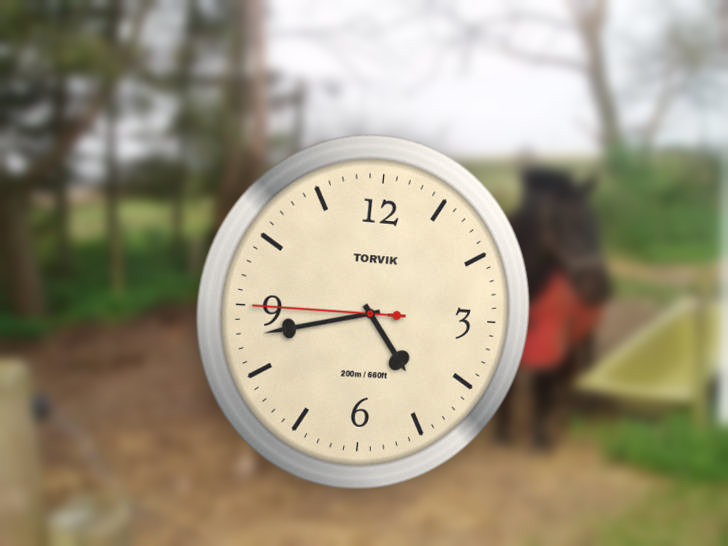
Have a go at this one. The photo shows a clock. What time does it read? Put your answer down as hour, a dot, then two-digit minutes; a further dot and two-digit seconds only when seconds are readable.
4.42.45
